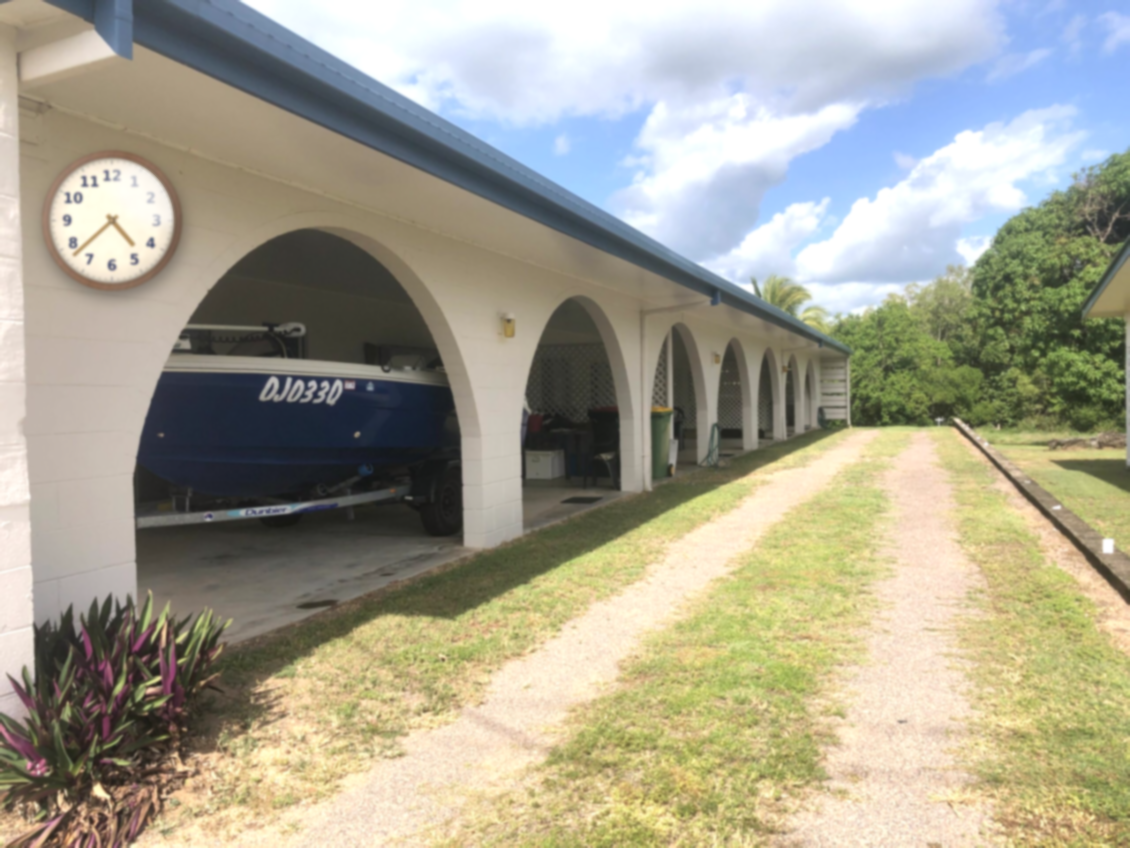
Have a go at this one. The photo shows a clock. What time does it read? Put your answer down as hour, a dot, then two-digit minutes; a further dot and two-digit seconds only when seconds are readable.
4.38
